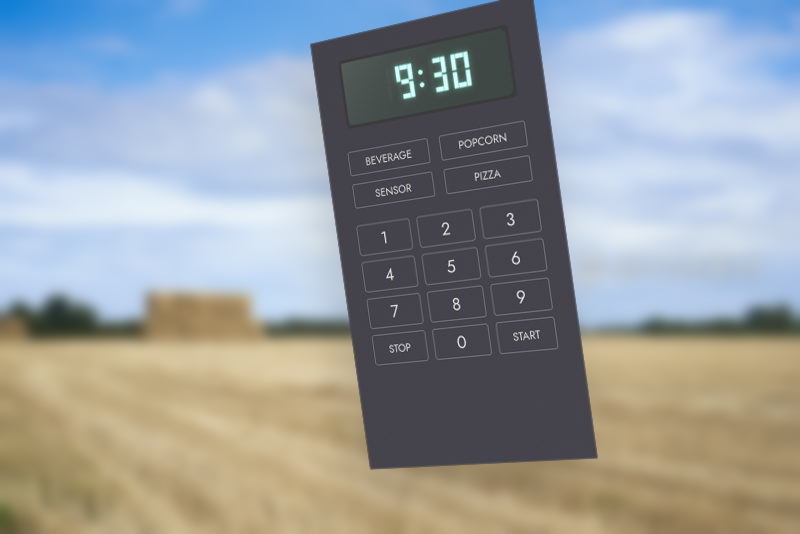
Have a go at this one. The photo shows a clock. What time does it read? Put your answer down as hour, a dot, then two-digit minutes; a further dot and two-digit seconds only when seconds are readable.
9.30
